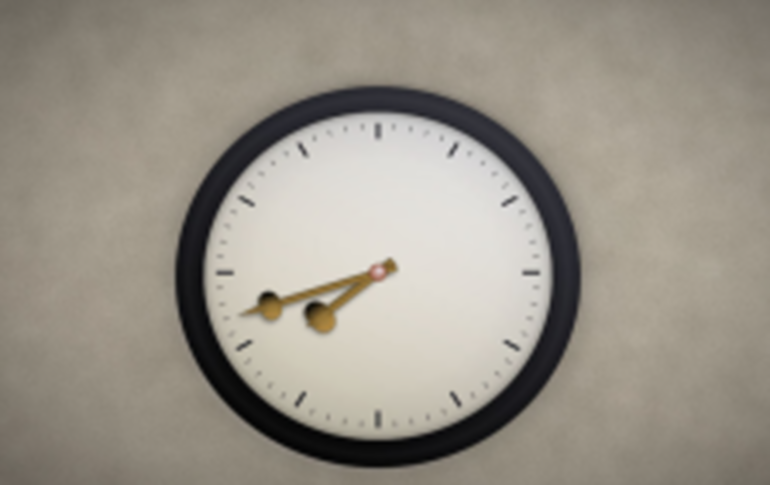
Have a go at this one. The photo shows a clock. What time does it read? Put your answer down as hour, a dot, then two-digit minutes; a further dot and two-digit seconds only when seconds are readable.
7.42
